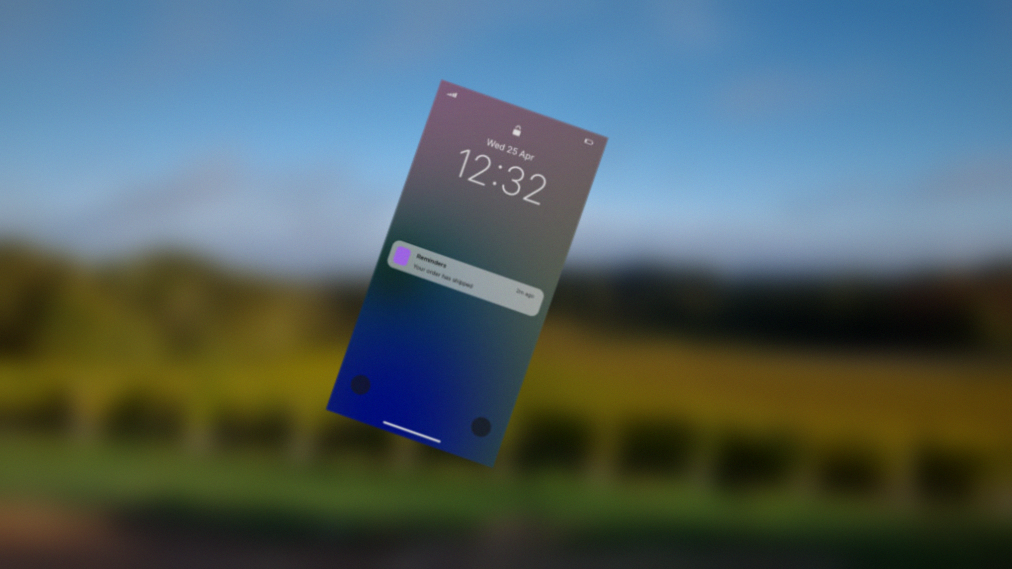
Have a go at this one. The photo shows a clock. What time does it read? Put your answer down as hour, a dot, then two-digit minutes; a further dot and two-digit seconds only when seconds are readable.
12.32
